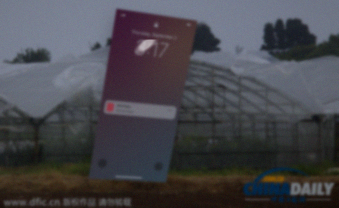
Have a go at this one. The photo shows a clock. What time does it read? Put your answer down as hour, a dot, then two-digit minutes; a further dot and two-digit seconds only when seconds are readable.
3.17
